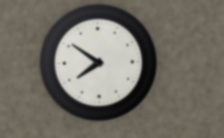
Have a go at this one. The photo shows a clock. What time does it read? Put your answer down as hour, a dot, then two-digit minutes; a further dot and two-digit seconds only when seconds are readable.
7.51
